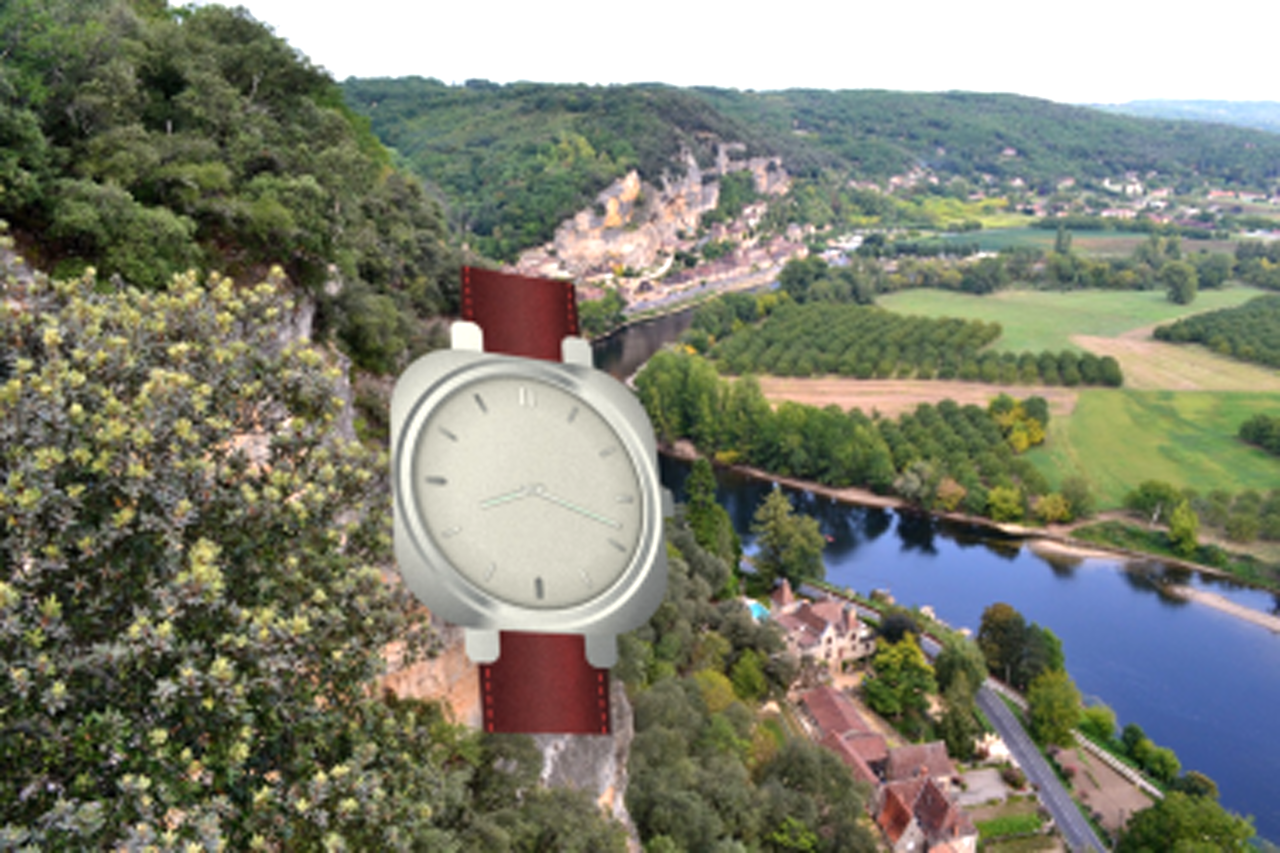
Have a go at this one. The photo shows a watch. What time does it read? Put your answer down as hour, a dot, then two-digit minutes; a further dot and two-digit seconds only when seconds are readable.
8.18
